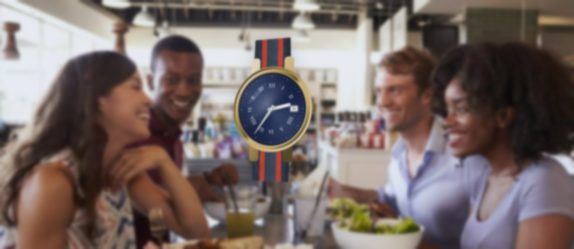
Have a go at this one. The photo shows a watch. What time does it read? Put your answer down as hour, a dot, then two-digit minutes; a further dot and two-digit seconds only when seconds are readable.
2.36
